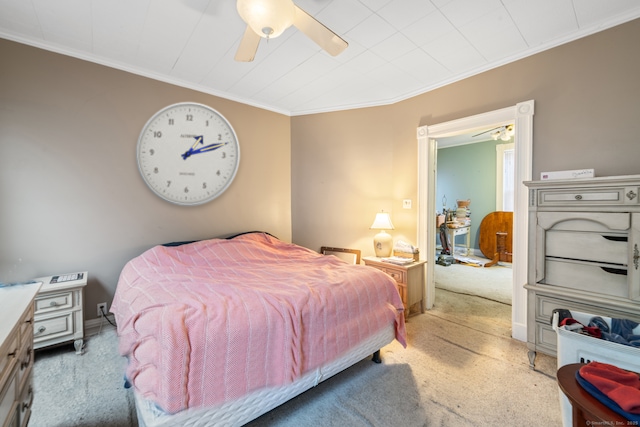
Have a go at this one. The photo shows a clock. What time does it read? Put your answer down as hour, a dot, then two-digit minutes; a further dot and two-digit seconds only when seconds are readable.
1.12
